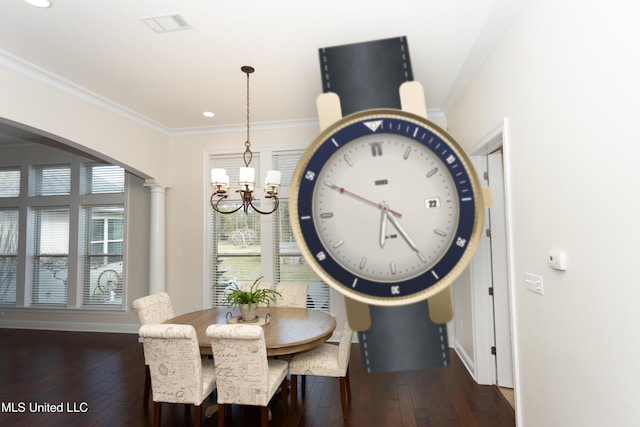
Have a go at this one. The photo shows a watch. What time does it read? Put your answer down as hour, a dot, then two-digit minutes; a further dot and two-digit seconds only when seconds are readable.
6.24.50
